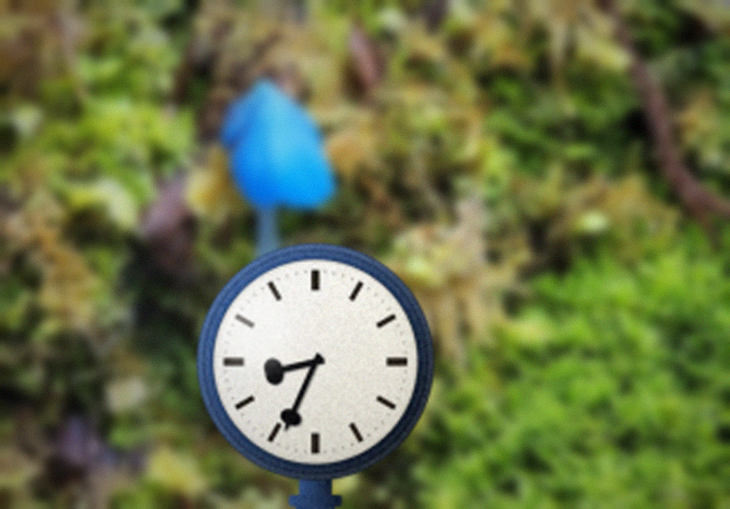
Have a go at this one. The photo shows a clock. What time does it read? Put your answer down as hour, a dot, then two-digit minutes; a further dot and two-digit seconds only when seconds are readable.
8.34
